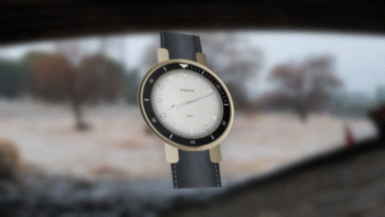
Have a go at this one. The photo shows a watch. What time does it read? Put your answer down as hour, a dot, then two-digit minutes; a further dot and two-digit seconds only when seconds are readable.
8.11
